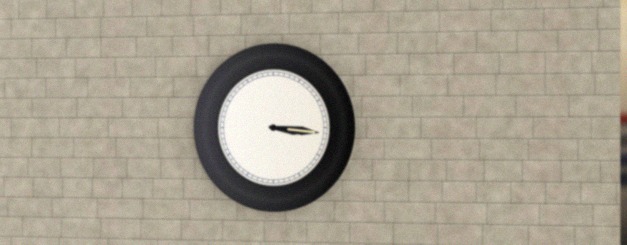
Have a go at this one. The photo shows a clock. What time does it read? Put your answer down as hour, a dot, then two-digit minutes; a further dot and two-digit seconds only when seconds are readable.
3.16
